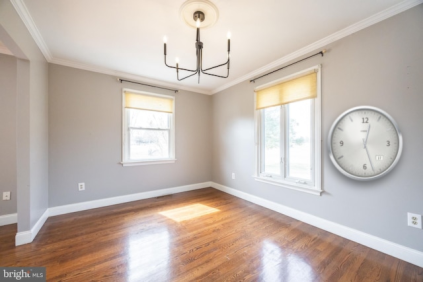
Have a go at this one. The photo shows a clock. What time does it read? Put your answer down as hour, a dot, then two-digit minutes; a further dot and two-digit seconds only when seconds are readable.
12.27
